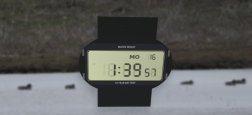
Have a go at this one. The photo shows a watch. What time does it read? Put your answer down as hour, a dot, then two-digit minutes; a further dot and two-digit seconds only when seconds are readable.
1.39.57
